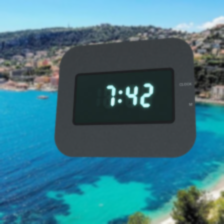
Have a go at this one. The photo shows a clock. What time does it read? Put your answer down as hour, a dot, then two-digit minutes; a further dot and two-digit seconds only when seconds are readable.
7.42
